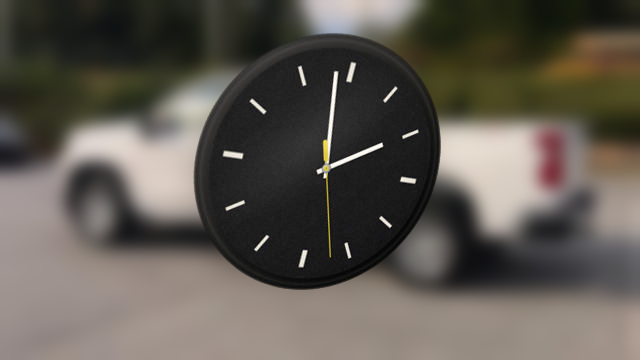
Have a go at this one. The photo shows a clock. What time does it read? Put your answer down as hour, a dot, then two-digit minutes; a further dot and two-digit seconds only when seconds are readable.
1.58.27
